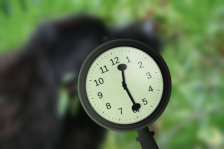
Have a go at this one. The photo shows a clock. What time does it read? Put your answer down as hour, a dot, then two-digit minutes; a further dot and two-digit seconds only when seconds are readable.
12.29
